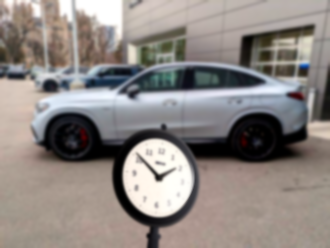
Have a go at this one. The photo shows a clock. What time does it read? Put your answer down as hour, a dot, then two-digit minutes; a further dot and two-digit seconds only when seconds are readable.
1.51
